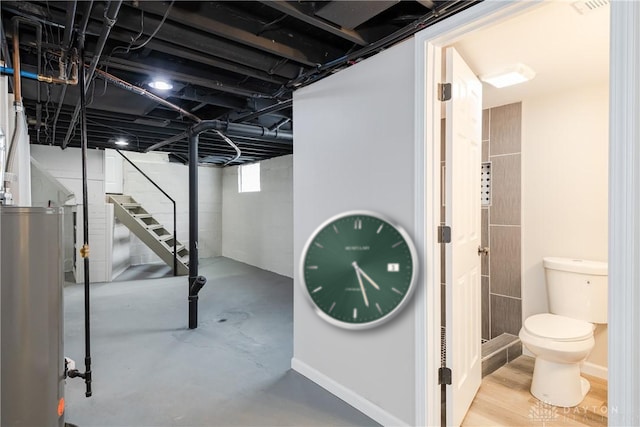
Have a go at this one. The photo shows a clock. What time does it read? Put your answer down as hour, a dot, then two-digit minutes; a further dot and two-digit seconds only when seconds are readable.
4.27
